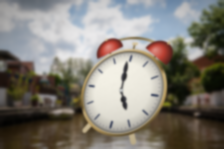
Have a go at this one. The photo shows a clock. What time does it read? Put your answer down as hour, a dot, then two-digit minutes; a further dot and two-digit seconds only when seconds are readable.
4.59
